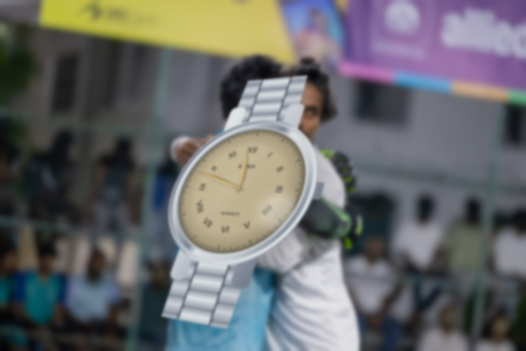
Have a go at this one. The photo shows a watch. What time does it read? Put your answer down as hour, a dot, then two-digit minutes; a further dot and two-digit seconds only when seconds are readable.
11.48
